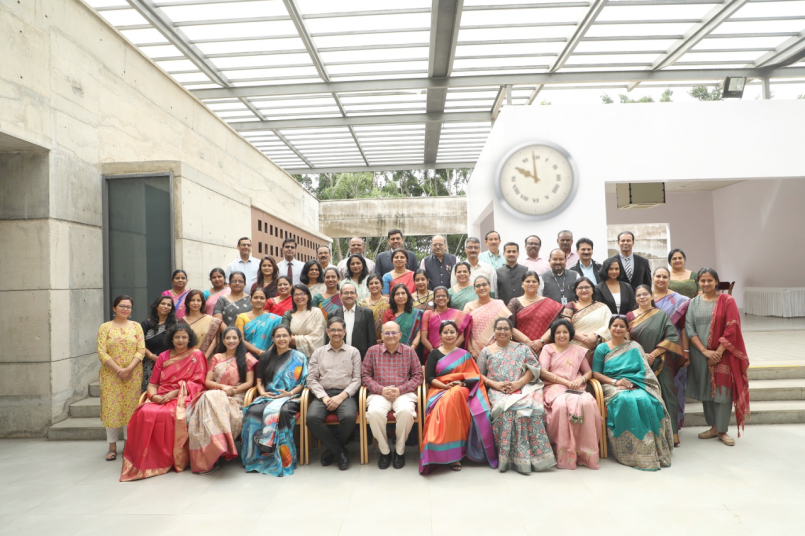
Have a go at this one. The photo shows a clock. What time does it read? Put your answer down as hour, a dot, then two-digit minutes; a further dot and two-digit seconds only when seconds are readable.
9.59
